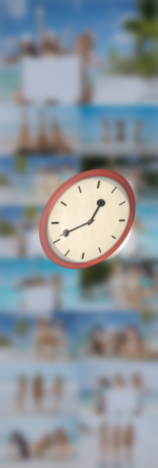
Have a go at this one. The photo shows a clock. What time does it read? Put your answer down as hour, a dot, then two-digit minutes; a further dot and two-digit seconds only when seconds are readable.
12.41
